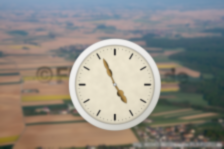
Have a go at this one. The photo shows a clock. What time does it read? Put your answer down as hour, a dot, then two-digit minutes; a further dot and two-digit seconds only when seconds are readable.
4.56
